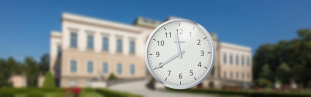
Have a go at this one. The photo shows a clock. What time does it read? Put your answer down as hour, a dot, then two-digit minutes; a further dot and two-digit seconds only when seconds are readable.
11.40
